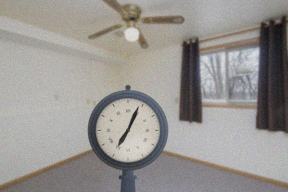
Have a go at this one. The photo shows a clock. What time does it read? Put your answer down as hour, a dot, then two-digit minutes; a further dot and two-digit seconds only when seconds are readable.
7.04
